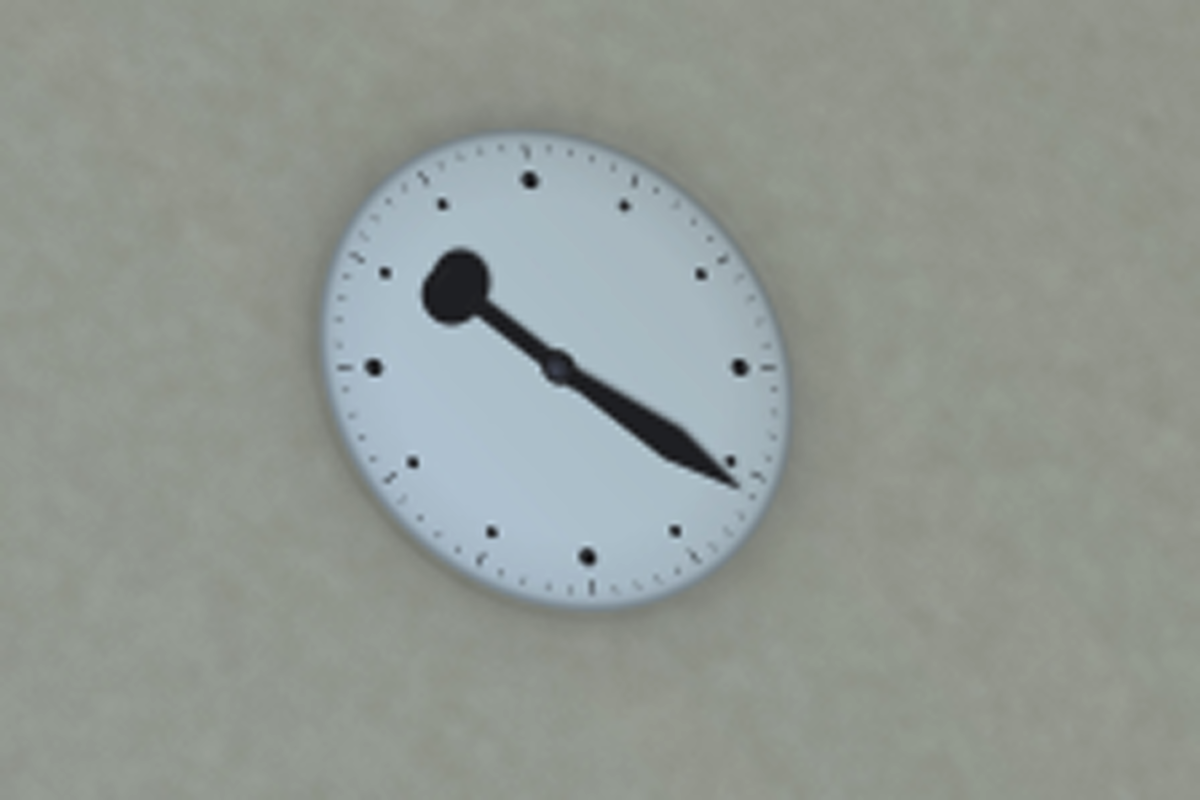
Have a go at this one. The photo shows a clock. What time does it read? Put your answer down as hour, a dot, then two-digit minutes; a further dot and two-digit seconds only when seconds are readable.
10.21
